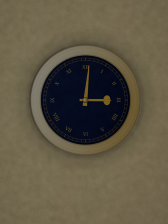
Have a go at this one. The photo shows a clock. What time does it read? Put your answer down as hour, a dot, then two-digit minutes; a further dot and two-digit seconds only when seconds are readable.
3.01
